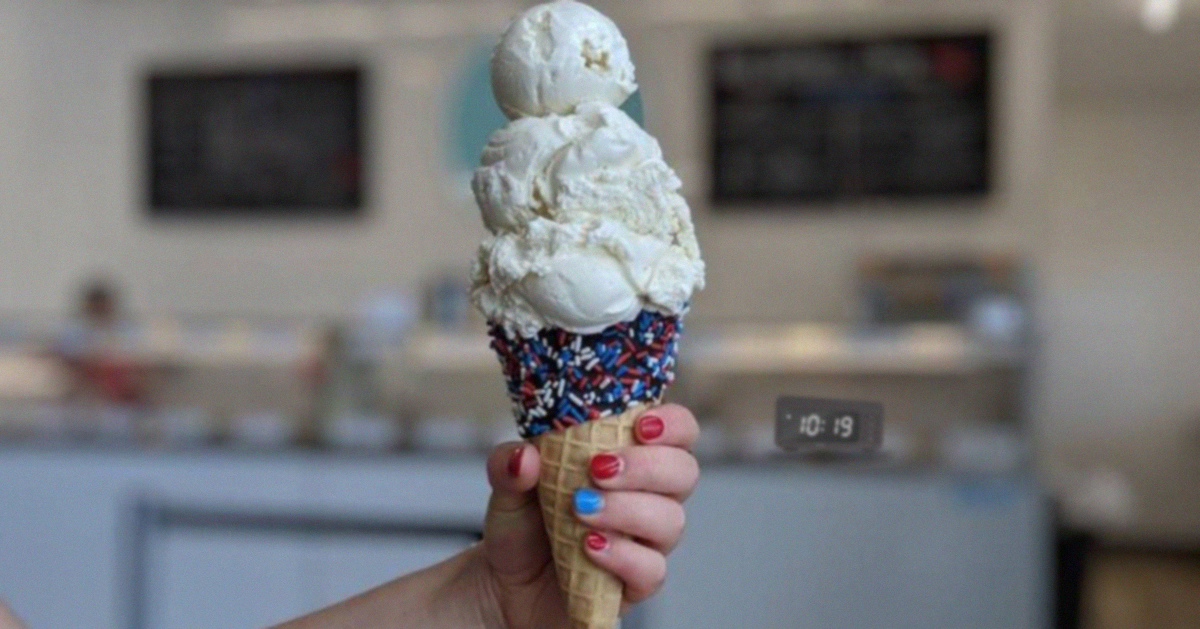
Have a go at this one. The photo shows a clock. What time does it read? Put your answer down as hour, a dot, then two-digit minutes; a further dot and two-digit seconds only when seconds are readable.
10.19
